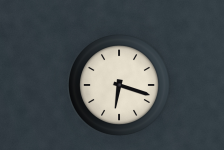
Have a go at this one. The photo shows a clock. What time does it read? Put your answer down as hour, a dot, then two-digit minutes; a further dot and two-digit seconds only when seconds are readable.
6.18
